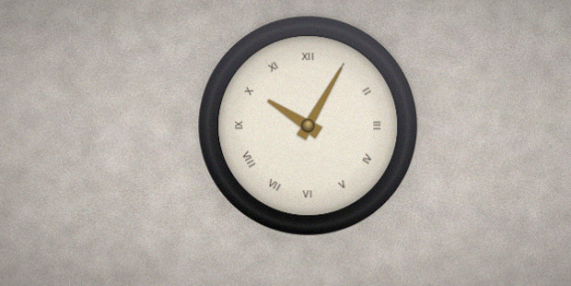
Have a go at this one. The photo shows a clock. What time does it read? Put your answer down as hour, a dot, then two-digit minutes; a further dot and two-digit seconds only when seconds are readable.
10.05
